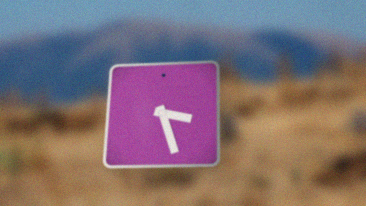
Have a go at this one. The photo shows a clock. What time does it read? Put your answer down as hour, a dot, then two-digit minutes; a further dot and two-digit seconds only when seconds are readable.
3.27
